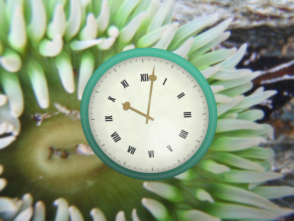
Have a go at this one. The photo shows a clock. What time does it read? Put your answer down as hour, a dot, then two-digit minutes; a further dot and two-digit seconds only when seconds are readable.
10.02
